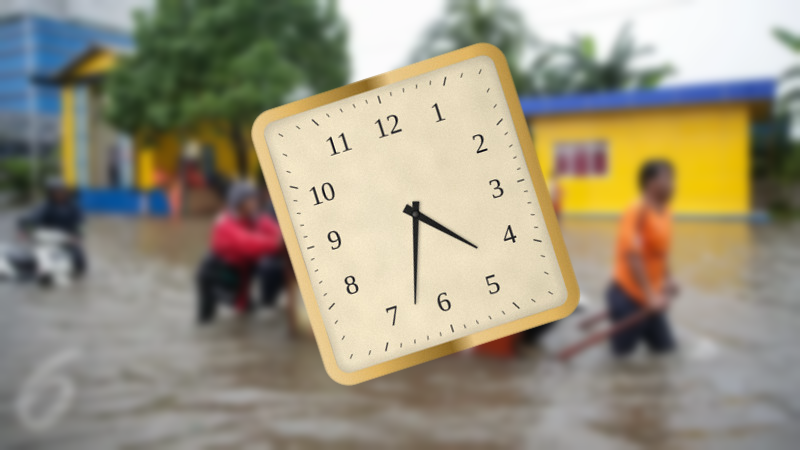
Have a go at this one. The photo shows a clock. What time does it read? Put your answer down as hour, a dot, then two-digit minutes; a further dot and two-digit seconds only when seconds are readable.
4.33
